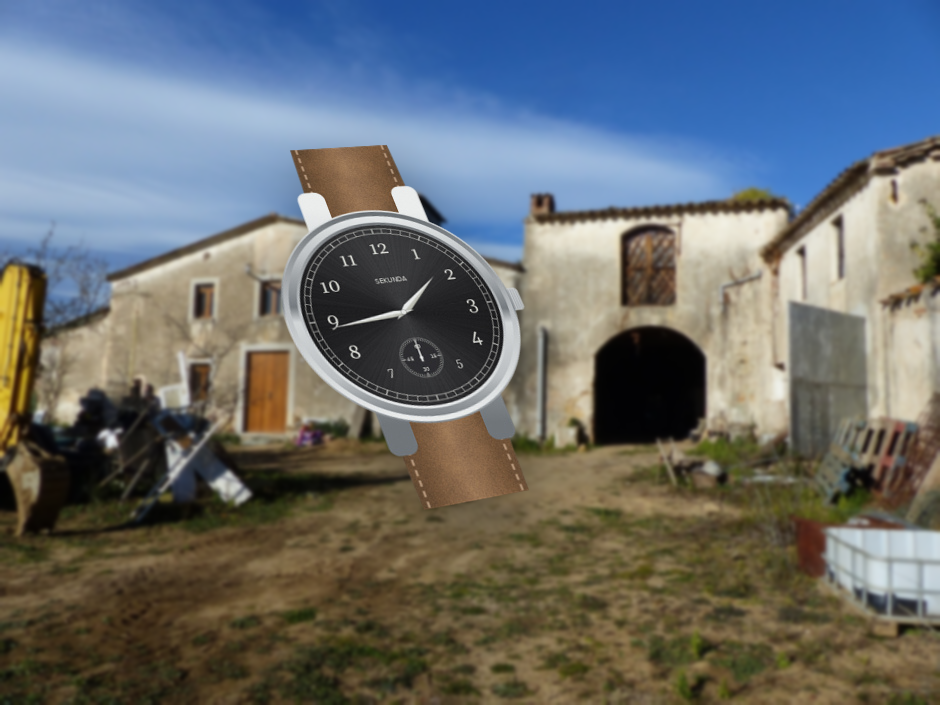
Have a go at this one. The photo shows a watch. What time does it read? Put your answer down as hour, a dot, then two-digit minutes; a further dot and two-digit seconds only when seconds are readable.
1.44
